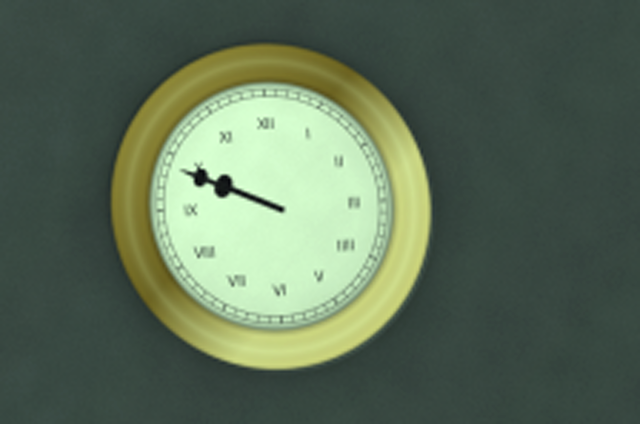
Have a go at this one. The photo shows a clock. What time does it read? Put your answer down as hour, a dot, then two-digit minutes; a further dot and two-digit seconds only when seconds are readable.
9.49
